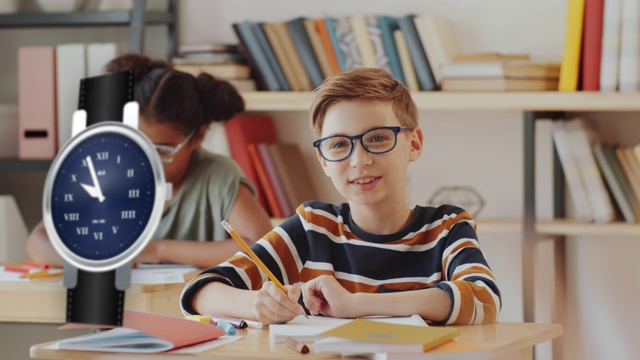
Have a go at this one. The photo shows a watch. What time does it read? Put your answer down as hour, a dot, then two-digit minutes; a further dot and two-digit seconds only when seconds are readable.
9.56
